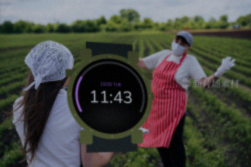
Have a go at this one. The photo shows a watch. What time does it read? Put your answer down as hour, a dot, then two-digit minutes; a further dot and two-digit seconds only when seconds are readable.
11.43
